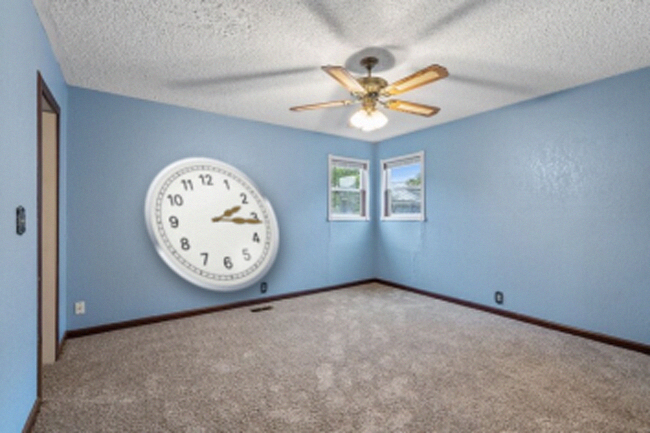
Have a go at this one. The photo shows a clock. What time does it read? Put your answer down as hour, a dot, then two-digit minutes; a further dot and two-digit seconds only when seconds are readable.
2.16
